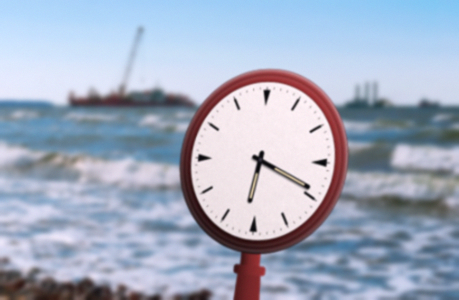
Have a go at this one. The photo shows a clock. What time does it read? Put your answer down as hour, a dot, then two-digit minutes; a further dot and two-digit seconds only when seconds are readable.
6.19
